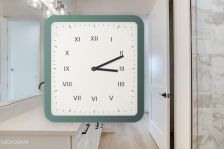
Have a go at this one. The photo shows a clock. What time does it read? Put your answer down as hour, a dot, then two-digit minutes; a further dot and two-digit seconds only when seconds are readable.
3.11
